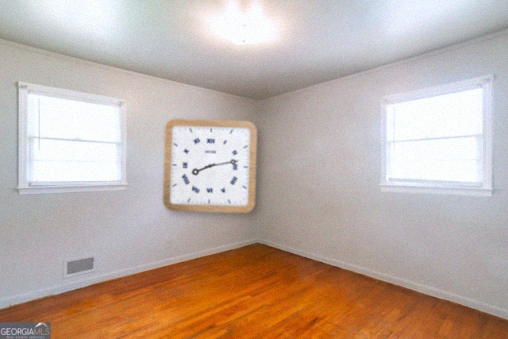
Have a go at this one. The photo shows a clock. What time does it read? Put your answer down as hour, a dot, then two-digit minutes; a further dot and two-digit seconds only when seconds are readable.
8.13
